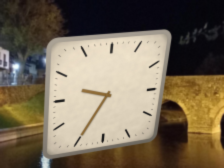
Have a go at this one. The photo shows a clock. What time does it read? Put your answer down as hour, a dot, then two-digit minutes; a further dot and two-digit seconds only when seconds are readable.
9.35
